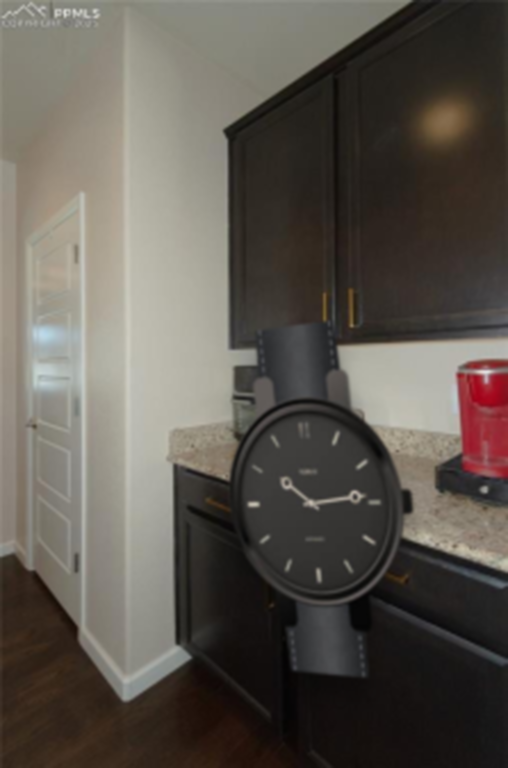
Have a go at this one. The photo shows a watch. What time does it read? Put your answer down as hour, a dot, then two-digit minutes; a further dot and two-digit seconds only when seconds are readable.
10.14
